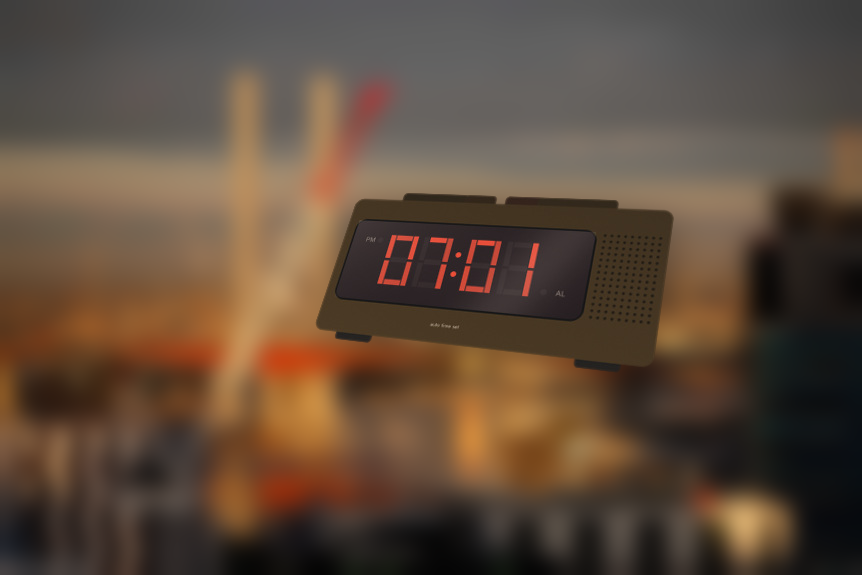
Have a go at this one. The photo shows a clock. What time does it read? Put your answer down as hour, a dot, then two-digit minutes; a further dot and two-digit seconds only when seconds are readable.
7.01
